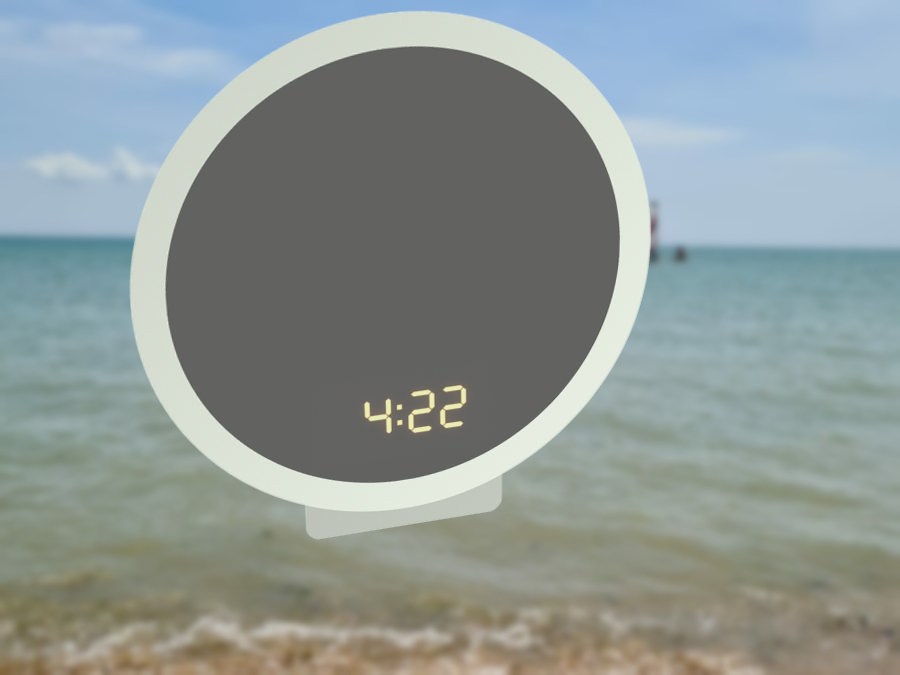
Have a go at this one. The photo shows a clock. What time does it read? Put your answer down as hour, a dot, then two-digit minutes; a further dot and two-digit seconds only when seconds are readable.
4.22
